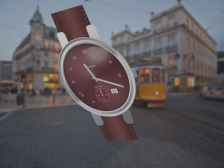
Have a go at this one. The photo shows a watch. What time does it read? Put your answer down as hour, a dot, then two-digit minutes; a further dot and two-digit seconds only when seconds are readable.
11.19
